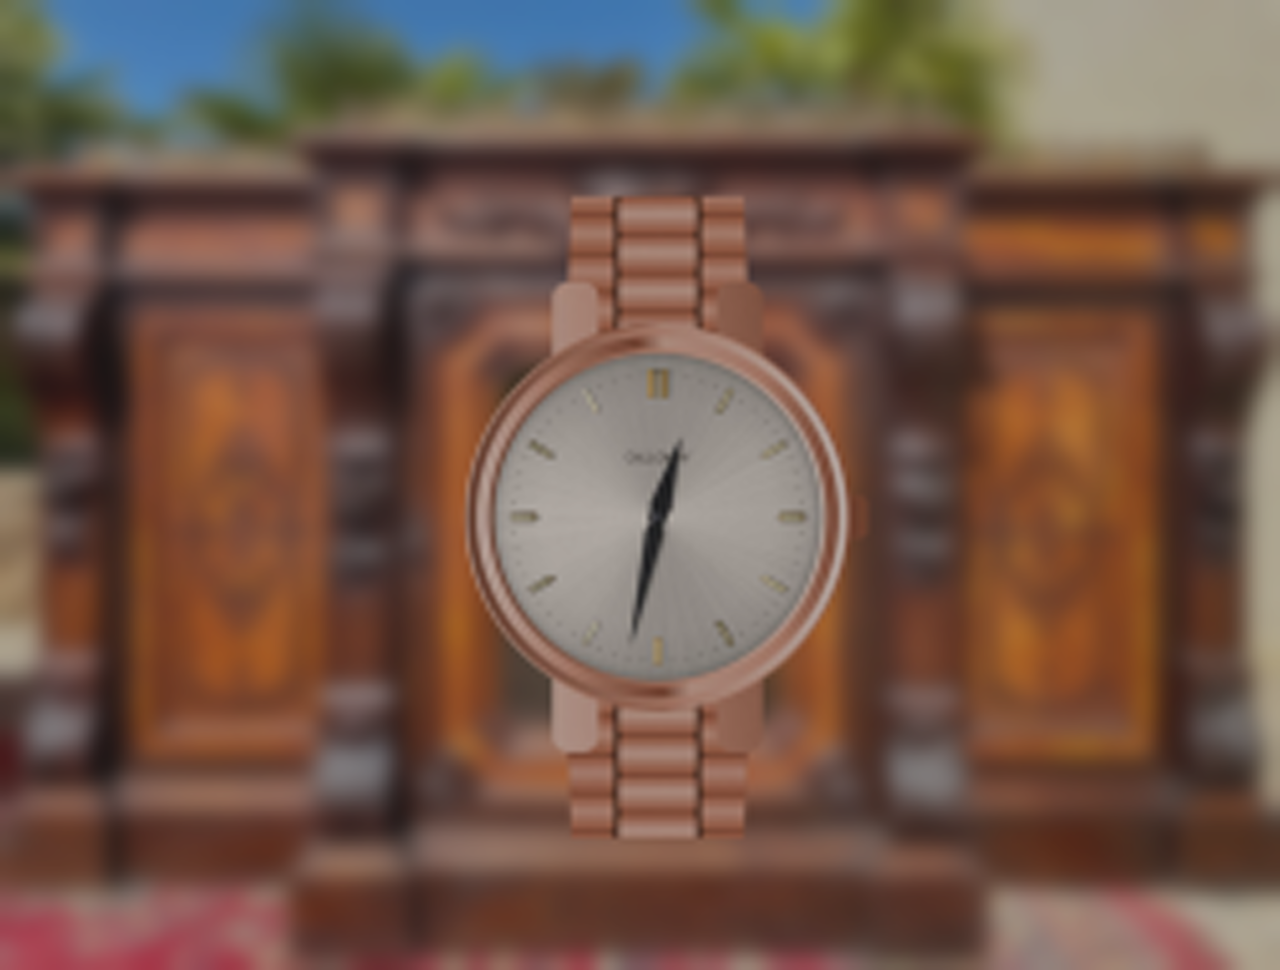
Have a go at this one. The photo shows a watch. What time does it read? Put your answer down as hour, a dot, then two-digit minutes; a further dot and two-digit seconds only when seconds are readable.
12.32
